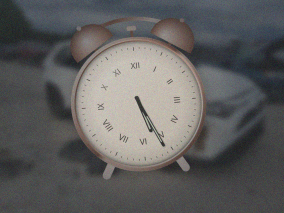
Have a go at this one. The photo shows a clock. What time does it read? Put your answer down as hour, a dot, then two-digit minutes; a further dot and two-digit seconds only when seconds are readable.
5.26
